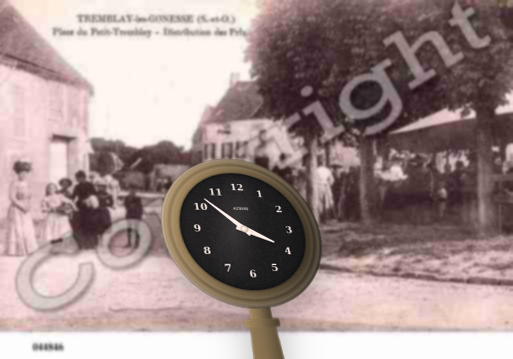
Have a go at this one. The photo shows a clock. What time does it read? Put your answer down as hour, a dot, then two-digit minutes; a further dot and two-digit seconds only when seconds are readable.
3.52
